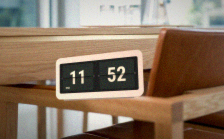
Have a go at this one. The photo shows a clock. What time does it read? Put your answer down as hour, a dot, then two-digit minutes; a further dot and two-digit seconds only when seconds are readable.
11.52
